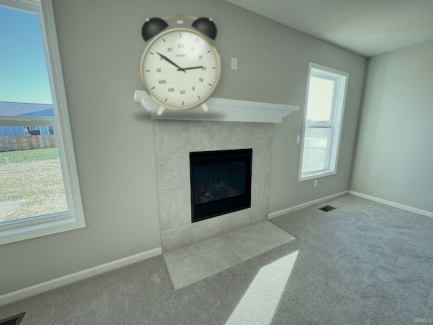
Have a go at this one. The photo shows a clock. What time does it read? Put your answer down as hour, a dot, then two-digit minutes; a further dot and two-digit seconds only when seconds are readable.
2.51
